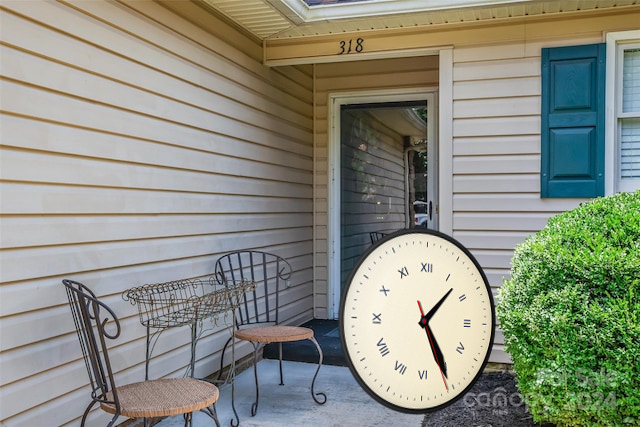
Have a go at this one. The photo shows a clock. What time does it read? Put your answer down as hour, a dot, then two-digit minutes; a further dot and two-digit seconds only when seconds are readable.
1.25.26
